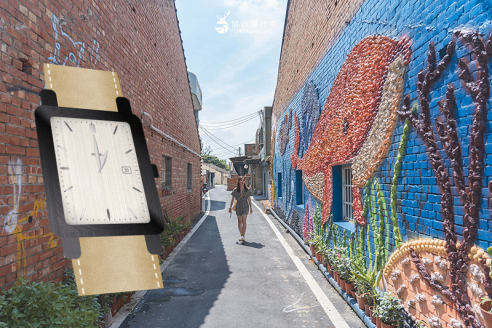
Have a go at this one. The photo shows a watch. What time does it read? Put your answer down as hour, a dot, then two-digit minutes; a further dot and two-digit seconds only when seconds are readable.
1.00
